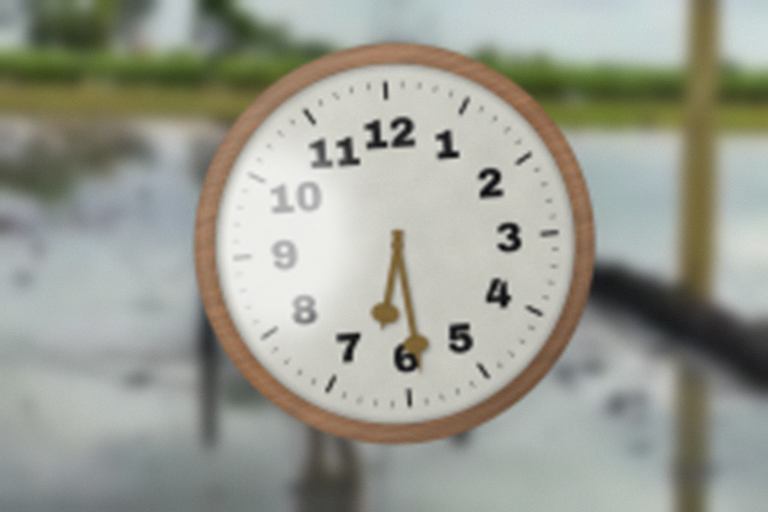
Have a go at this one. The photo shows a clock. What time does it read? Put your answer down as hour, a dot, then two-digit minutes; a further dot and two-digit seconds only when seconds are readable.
6.29
